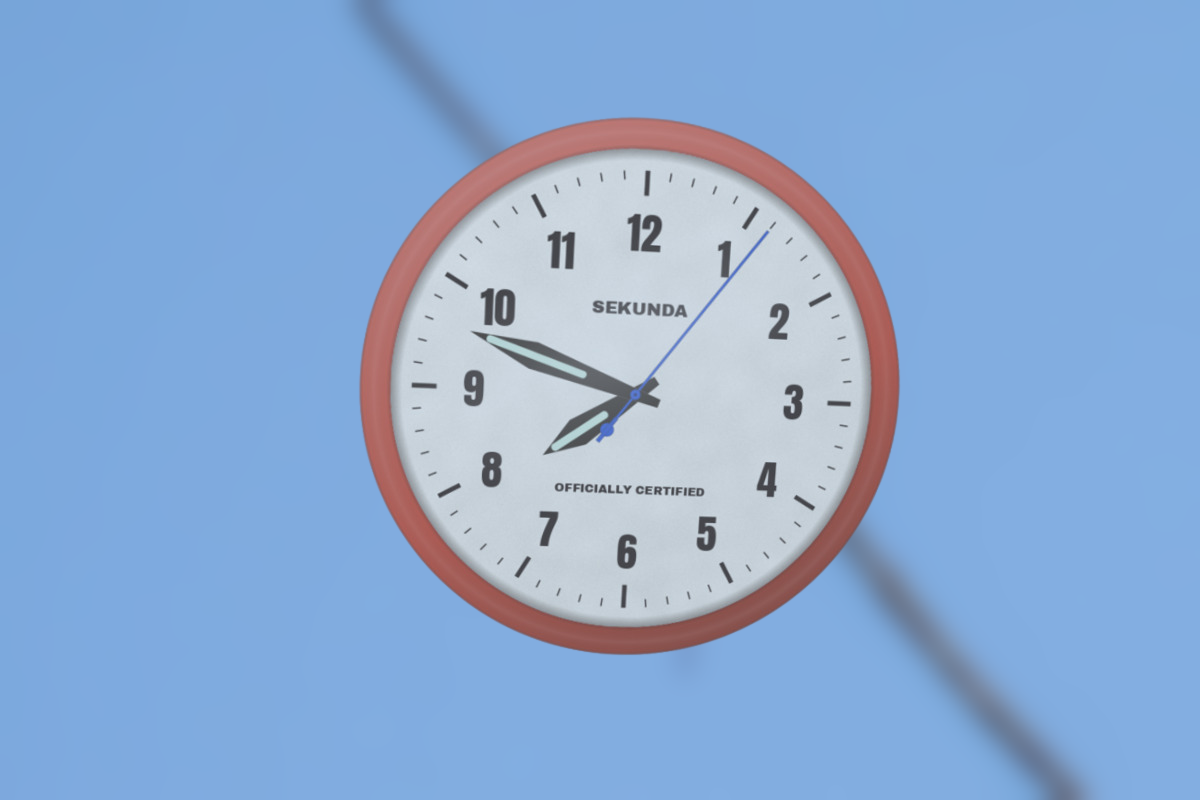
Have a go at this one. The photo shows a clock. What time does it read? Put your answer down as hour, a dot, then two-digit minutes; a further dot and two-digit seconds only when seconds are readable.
7.48.06
